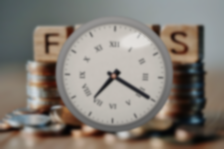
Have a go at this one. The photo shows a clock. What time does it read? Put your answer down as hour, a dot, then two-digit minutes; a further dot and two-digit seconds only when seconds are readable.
7.20
